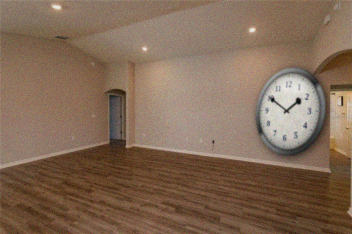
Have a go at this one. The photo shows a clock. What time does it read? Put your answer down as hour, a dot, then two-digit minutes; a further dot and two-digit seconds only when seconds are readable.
1.50
